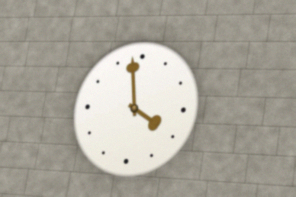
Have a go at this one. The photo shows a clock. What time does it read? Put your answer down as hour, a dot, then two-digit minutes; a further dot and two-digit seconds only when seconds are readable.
3.58
